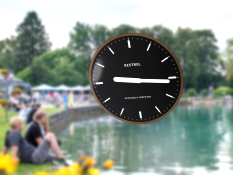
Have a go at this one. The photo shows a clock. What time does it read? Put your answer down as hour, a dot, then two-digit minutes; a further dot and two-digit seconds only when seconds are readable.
9.16
